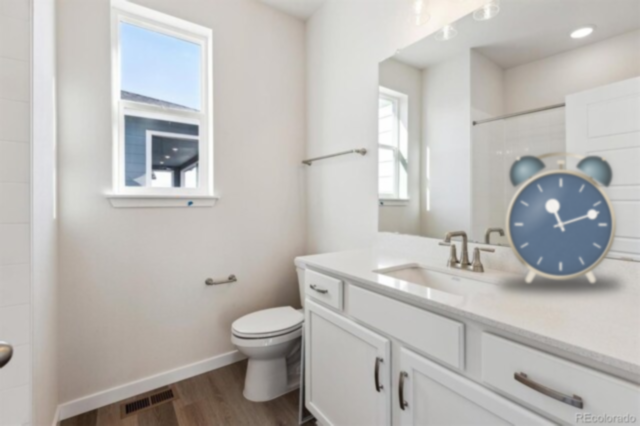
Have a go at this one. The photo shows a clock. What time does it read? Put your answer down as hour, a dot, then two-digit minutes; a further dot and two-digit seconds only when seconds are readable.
11.12
